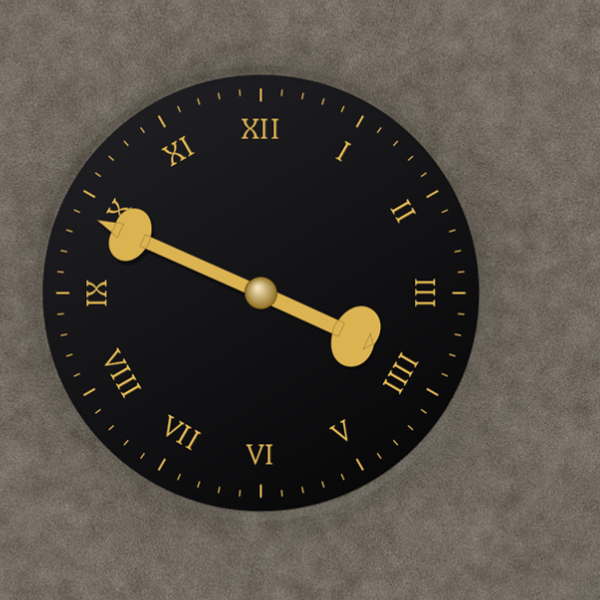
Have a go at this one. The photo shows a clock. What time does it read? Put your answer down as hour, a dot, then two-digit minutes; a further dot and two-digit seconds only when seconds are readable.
3.49
